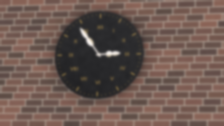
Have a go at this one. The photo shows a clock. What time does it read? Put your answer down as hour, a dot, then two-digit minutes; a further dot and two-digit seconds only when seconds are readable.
2.54
